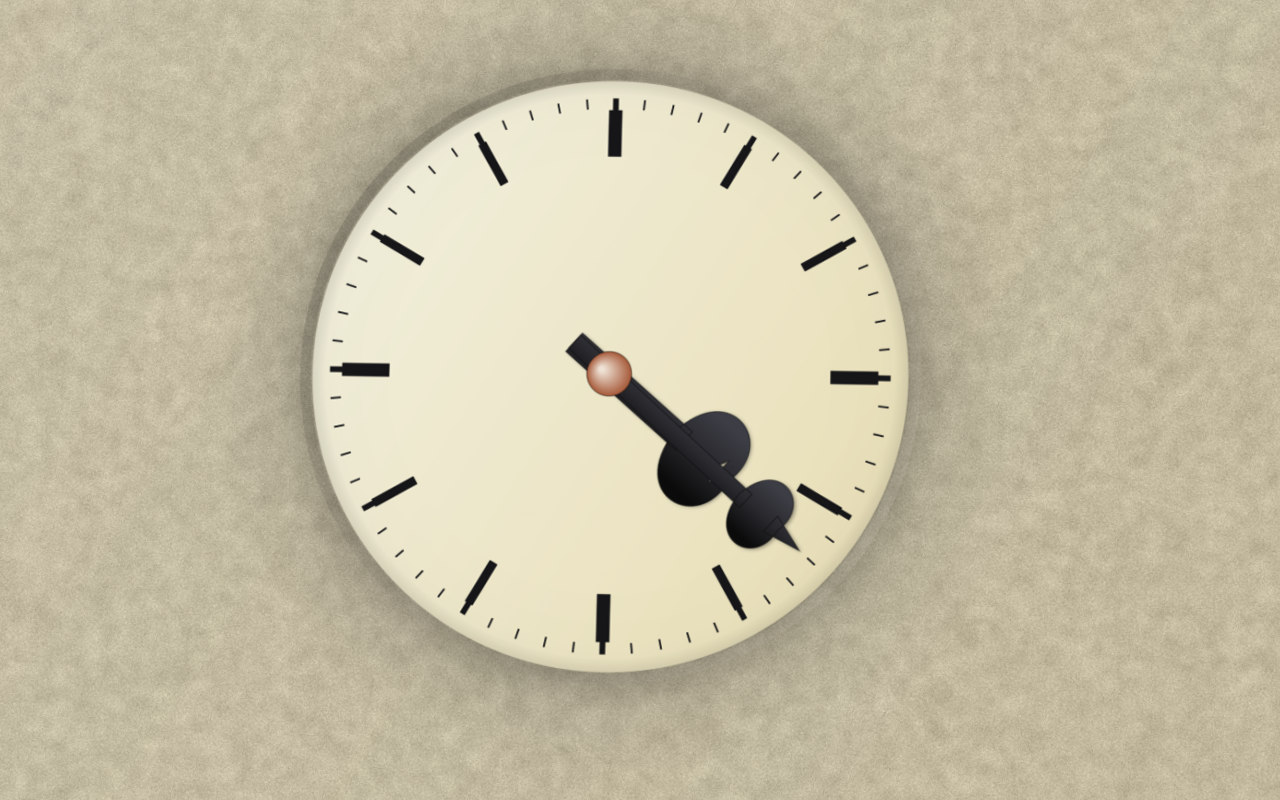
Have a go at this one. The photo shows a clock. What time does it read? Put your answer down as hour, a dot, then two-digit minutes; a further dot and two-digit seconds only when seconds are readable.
4.22
